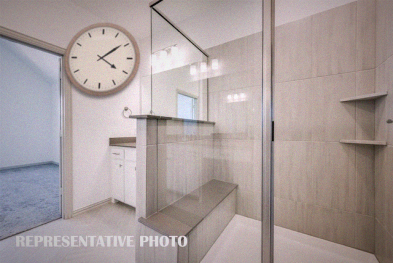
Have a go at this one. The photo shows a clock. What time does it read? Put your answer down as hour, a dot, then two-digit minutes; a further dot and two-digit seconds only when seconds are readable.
4.09
